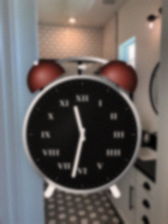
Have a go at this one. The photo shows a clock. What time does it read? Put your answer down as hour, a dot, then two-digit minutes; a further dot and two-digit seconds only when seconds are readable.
11.32
